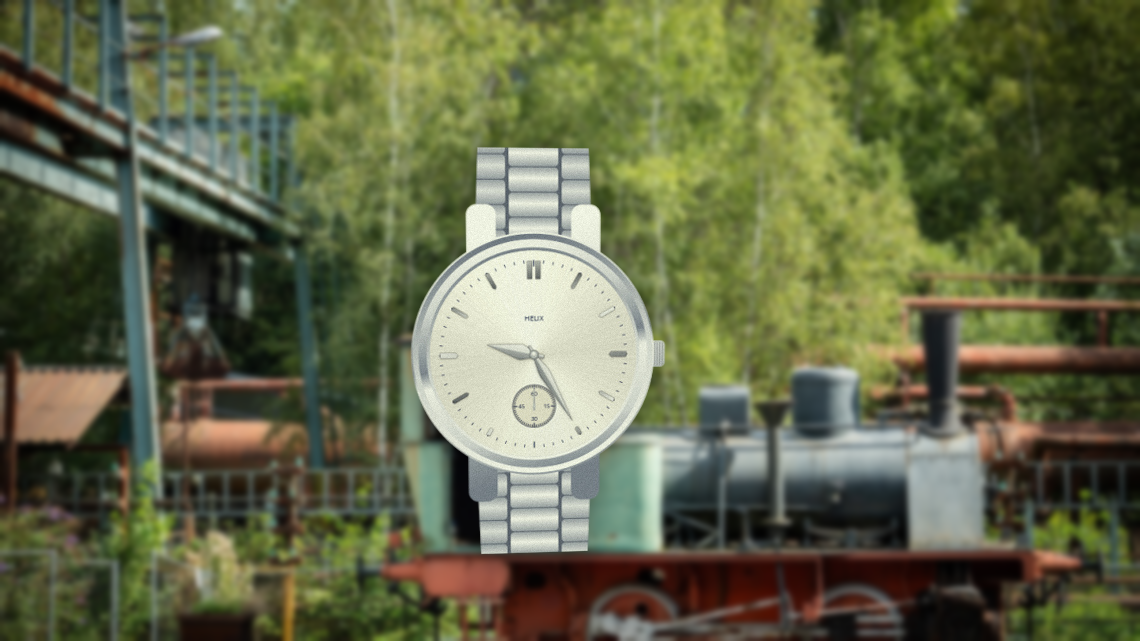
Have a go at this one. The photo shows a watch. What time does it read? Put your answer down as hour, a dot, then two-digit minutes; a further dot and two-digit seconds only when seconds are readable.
9.25
